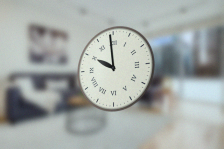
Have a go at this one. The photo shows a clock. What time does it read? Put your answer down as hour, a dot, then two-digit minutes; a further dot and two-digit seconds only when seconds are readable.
9.59
